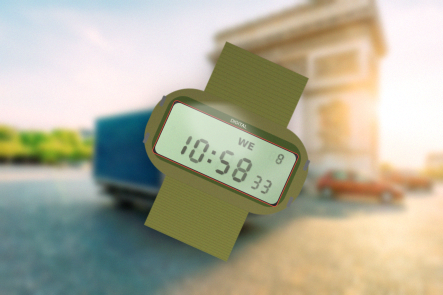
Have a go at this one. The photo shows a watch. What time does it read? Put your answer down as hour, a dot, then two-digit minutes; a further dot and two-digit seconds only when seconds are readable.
10.58.33
